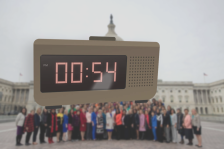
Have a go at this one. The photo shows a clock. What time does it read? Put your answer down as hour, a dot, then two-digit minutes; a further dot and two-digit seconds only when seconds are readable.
0.54
